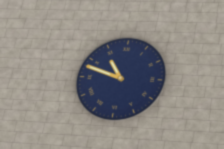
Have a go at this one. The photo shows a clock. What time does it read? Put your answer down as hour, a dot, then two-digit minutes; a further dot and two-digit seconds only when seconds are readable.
10.48
